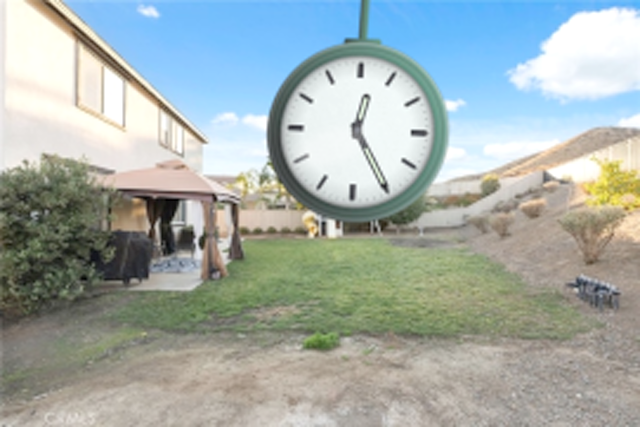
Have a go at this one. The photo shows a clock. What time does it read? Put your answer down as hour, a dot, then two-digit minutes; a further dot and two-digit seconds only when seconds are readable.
12.25
